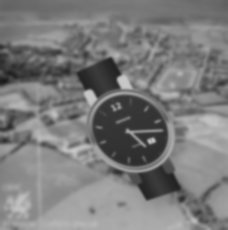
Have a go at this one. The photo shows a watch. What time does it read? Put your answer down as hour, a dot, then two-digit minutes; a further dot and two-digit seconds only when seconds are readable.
5.18
